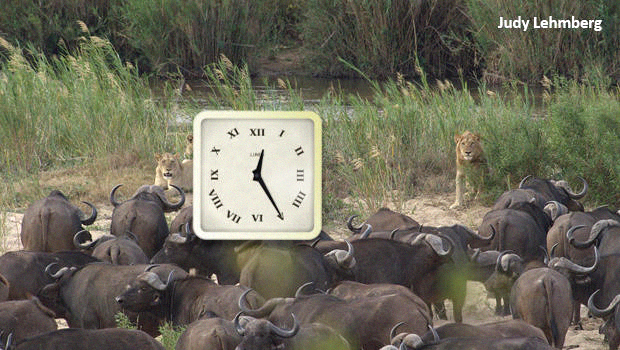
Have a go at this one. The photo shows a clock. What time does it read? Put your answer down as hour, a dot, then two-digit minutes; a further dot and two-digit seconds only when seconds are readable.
12.25
